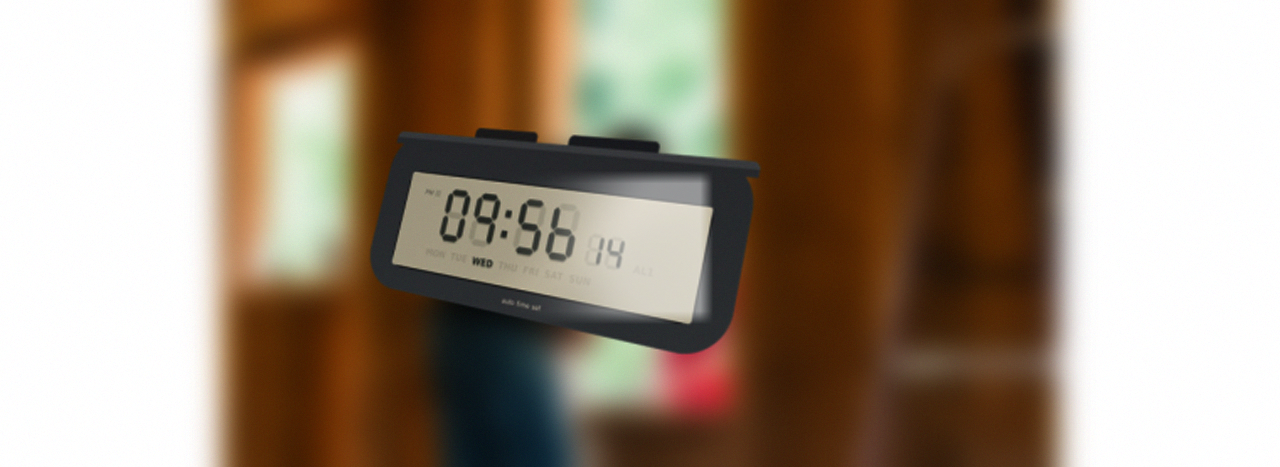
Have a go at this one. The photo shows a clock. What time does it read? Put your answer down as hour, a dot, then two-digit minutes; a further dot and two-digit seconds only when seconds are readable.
9.56.14
